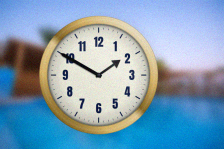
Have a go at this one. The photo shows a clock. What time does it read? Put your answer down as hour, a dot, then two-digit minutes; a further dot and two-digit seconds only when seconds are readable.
1.50
